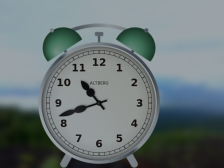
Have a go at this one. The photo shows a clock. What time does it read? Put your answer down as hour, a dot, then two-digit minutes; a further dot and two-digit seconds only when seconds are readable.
10.42
